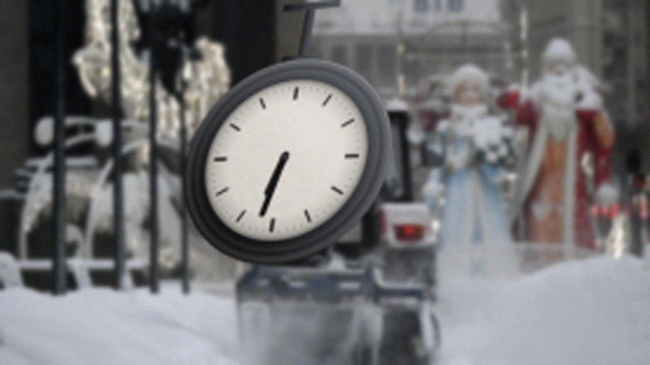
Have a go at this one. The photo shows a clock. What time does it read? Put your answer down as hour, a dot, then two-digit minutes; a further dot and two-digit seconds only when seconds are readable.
6.32
